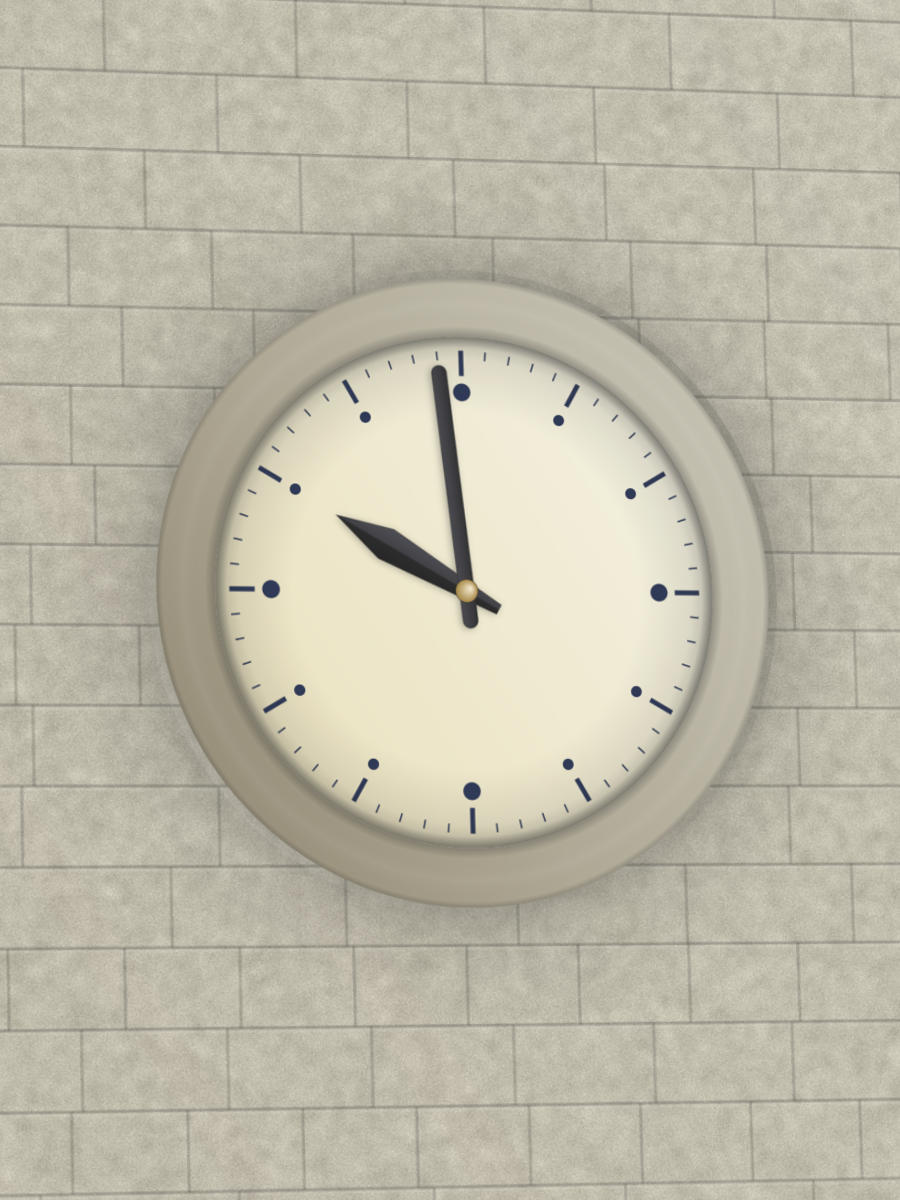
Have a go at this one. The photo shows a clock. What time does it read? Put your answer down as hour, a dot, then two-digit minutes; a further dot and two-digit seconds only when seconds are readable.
9.59
